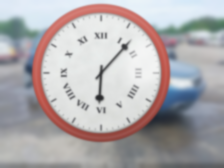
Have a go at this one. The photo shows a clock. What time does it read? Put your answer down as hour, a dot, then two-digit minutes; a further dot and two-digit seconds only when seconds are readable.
6.07
